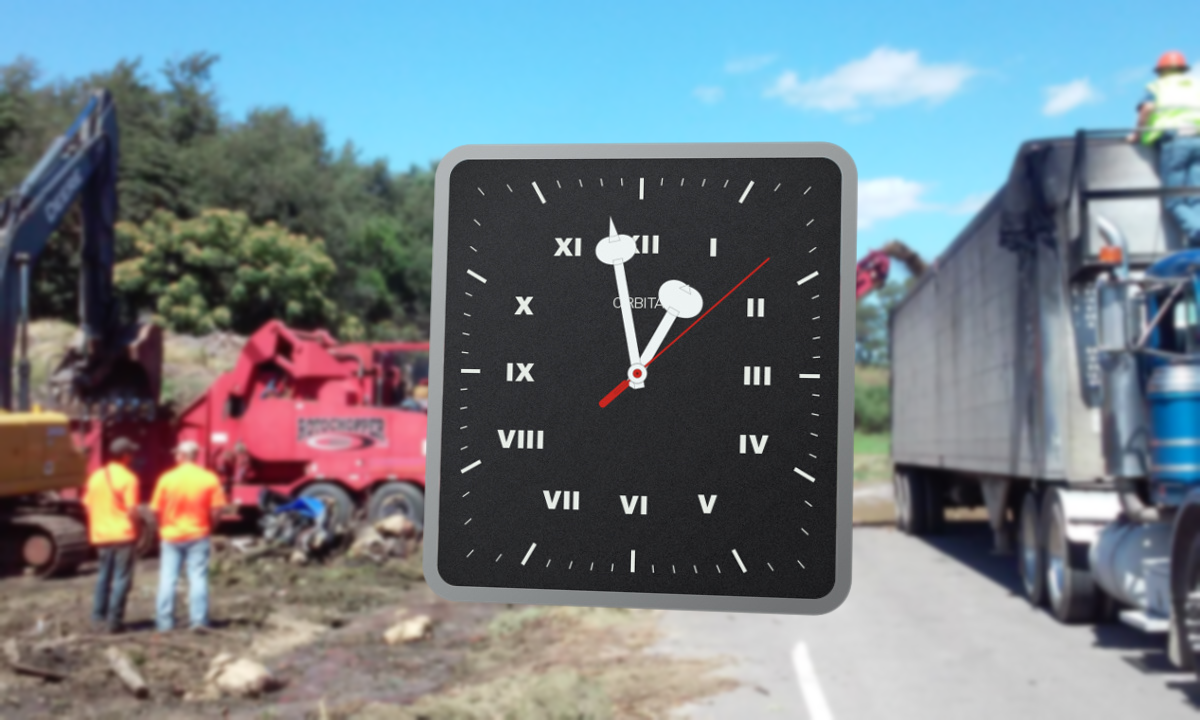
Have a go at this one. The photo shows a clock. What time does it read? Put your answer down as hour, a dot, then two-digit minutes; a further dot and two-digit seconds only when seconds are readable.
12.58.08
